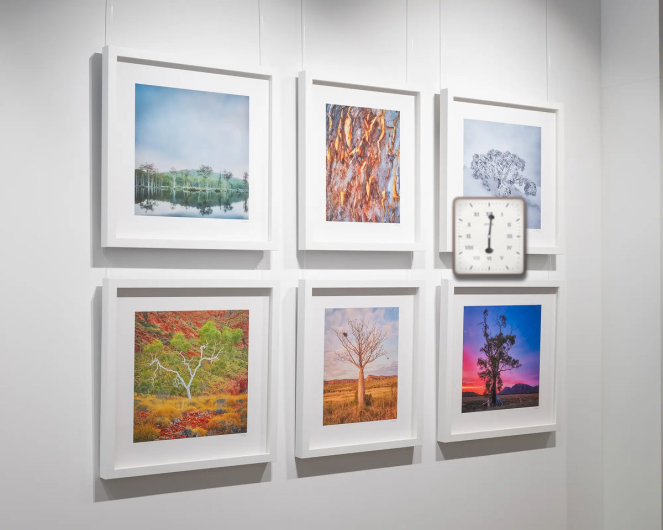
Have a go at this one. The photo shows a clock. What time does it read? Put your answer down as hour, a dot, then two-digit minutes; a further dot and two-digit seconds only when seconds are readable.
6.01
